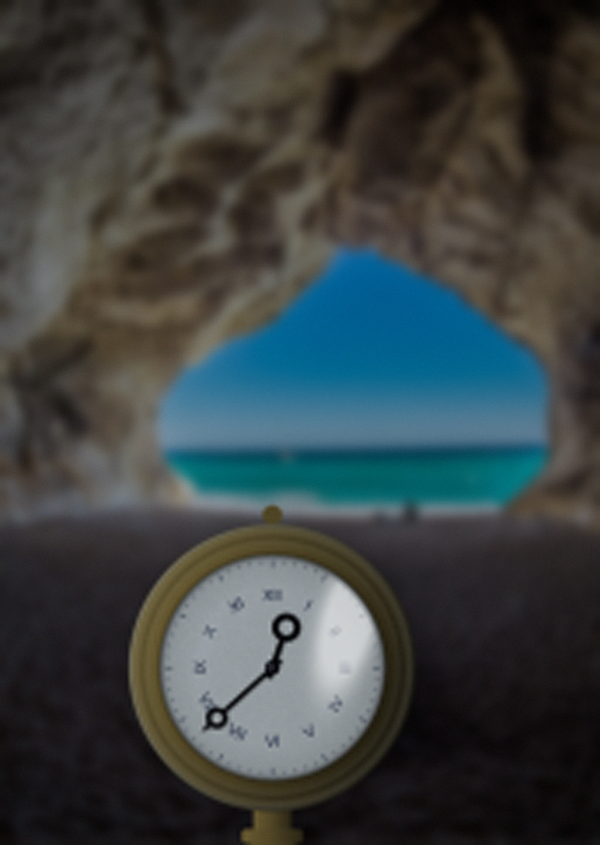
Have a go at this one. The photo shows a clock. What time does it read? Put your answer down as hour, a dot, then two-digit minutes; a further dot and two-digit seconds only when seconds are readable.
12.38
